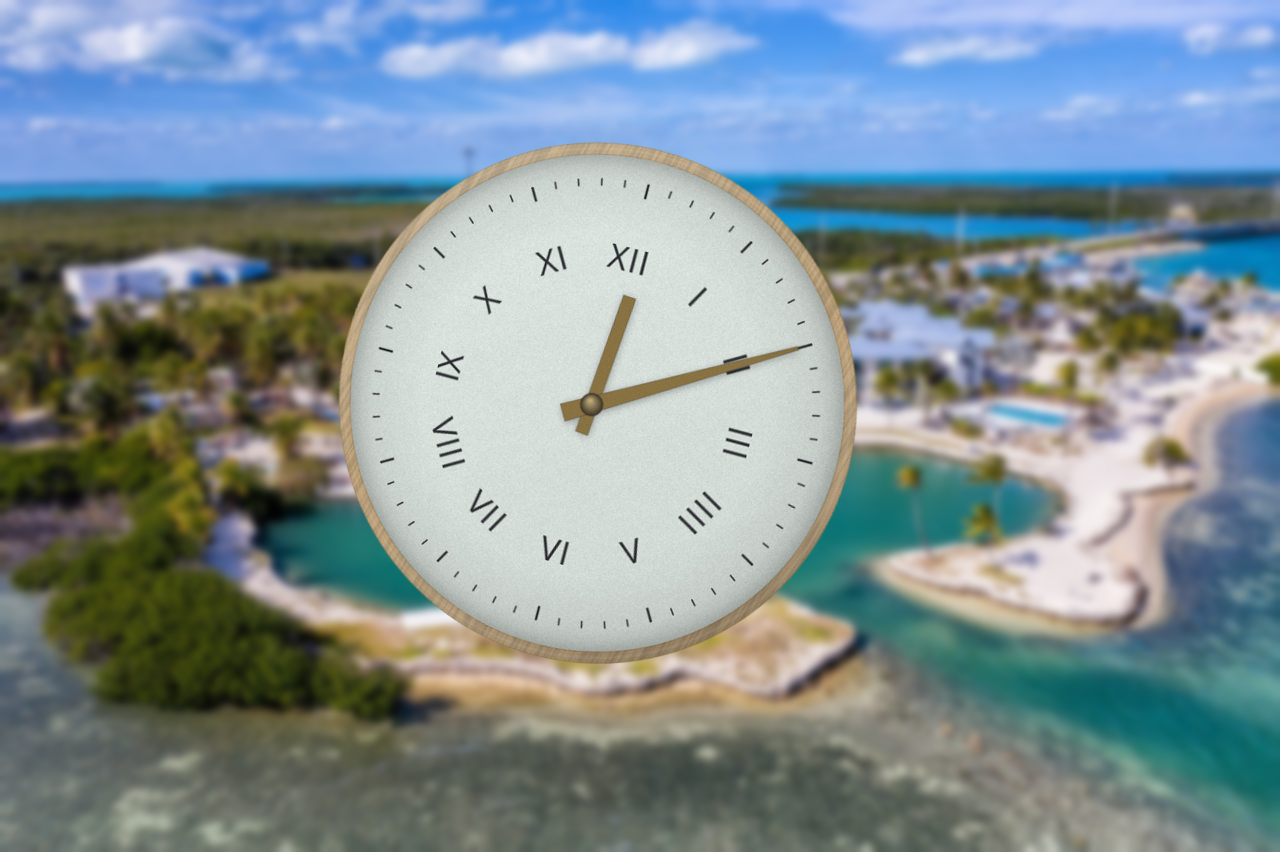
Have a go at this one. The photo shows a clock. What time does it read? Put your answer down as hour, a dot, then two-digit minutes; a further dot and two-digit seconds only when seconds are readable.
12.10
